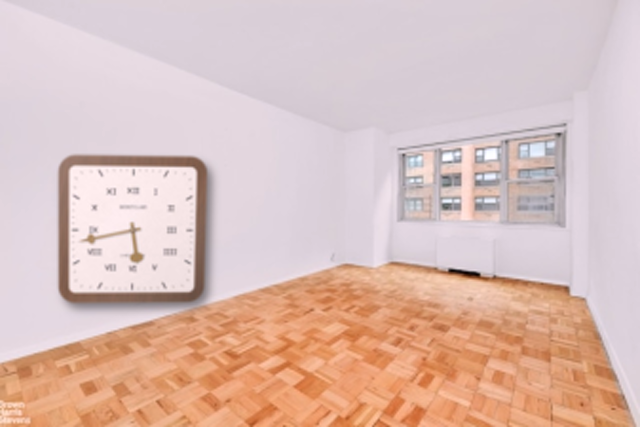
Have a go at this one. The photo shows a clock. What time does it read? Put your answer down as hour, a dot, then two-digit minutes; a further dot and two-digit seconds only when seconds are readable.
5.43
